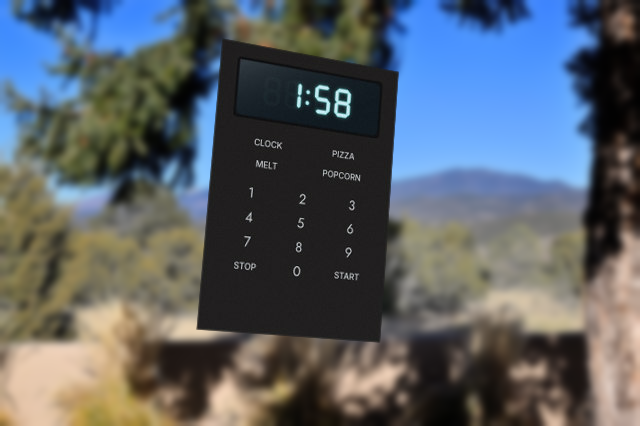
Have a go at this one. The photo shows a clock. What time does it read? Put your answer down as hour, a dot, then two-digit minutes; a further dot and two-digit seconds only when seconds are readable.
1.58
